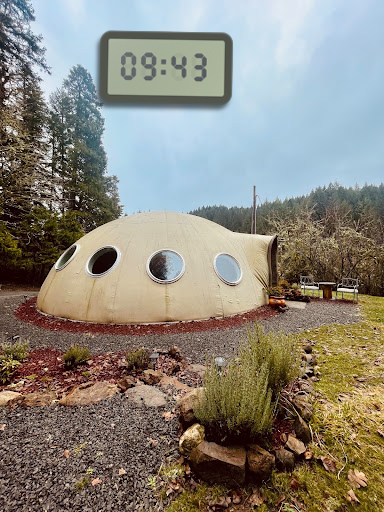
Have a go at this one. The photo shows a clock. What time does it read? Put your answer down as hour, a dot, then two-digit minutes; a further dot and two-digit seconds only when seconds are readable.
9.43
